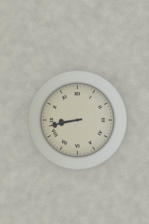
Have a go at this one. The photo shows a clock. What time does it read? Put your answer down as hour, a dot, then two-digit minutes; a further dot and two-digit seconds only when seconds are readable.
8.43
